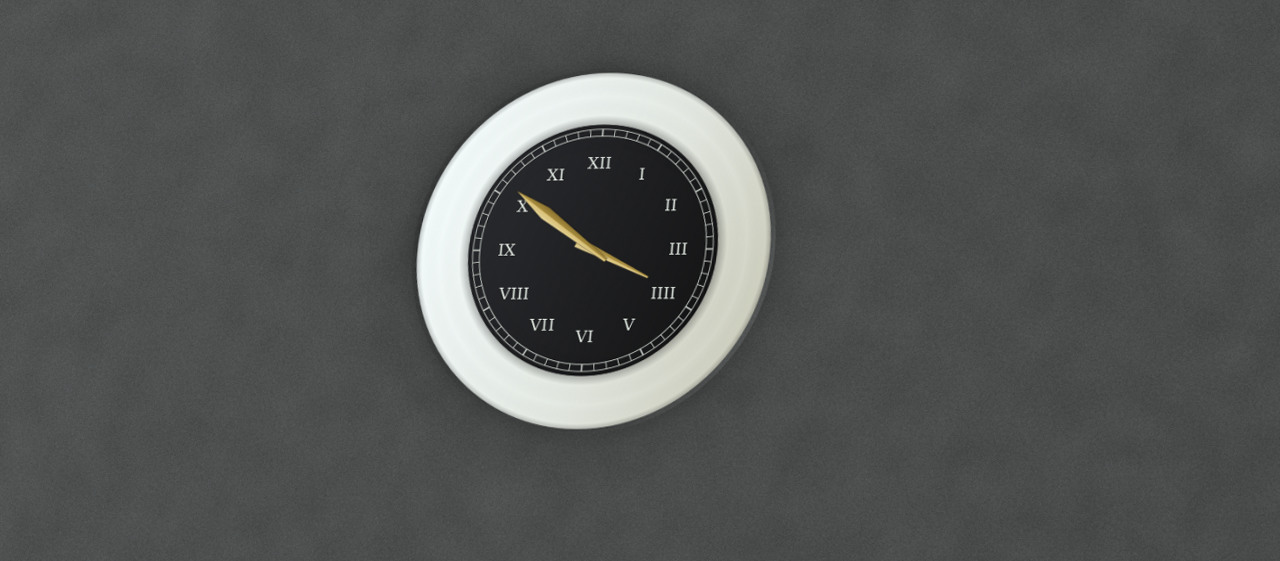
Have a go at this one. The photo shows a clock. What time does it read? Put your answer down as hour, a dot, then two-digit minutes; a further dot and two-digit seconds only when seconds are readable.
3.51
